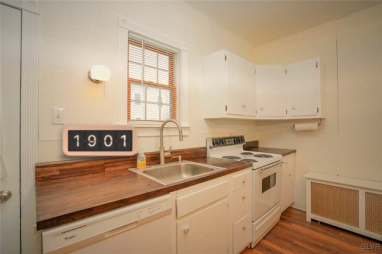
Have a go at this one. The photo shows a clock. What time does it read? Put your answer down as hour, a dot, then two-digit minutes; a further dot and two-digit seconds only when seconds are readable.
19.01
